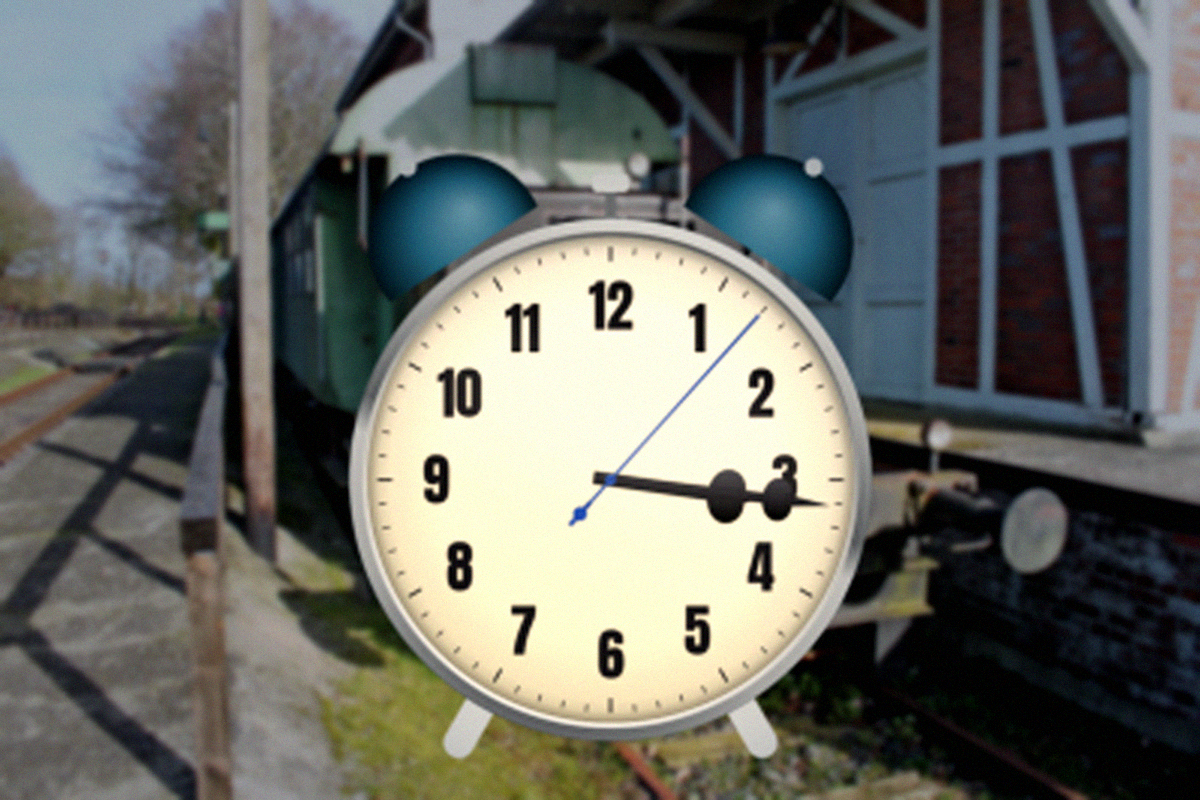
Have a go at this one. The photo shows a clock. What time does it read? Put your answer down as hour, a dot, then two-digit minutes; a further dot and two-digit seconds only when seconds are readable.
3.16.07
